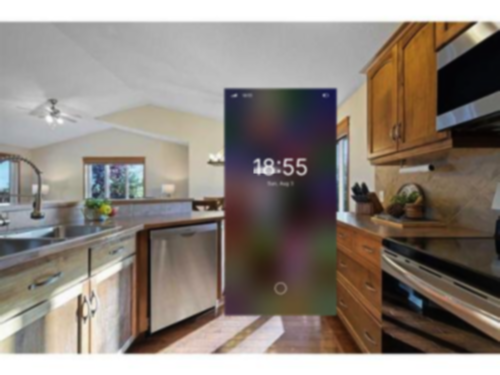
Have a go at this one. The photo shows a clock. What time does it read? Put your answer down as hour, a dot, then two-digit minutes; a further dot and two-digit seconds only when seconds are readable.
18.55
